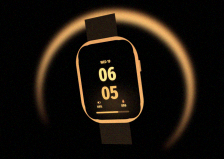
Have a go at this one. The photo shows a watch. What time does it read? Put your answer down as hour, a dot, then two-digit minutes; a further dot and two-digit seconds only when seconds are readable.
6.05
